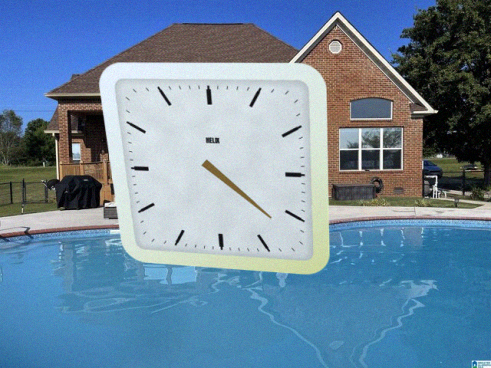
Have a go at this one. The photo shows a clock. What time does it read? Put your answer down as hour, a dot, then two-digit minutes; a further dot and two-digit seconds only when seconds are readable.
4.22
